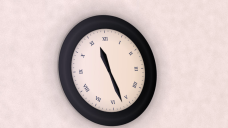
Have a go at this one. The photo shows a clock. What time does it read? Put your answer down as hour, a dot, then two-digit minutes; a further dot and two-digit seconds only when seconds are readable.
11.27
